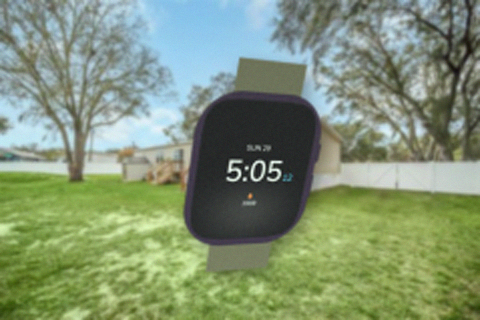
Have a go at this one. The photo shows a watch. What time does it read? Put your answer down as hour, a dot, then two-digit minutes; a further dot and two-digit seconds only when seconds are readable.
5.05
